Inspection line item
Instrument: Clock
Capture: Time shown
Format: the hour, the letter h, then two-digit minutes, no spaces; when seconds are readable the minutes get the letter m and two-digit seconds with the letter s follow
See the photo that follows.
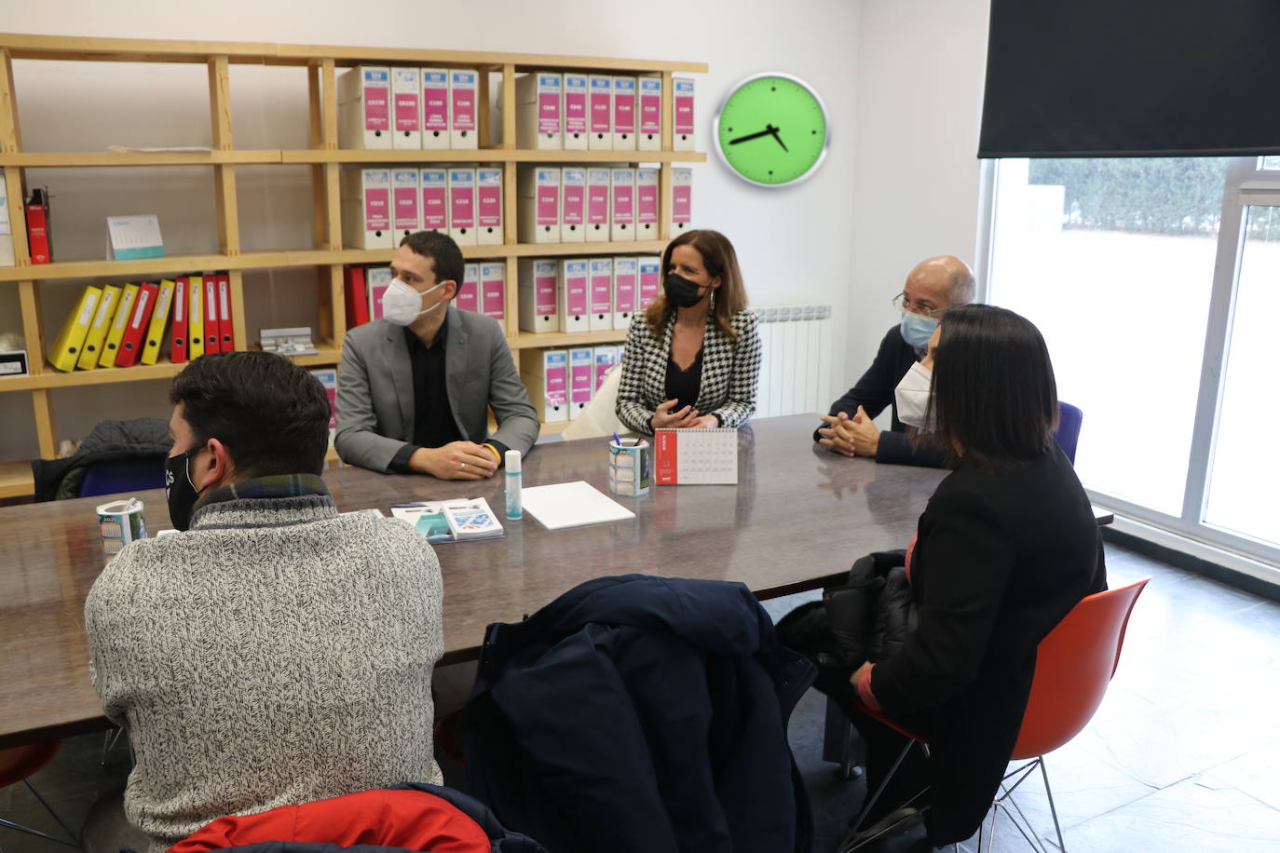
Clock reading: 4h42
